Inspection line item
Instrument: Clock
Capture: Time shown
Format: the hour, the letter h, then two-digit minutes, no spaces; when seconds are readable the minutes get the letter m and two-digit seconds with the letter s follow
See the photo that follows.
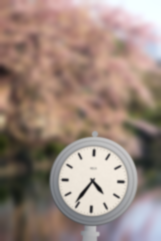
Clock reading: 4h36
